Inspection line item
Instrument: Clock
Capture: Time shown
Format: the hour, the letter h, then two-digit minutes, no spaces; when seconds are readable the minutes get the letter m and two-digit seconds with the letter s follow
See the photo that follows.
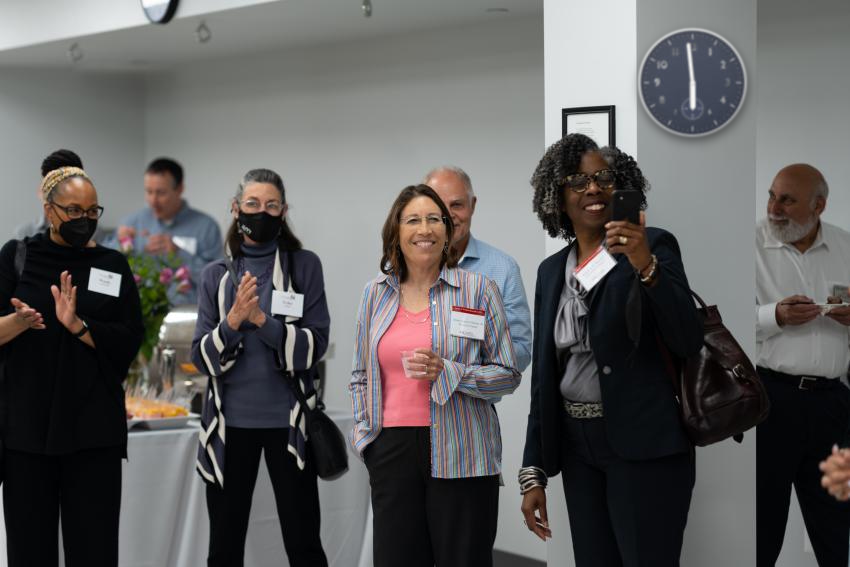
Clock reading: 5h59
